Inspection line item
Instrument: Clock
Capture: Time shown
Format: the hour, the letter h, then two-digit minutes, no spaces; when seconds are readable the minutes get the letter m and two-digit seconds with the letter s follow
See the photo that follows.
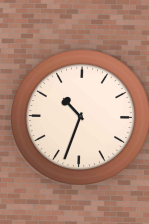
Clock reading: 10h33
